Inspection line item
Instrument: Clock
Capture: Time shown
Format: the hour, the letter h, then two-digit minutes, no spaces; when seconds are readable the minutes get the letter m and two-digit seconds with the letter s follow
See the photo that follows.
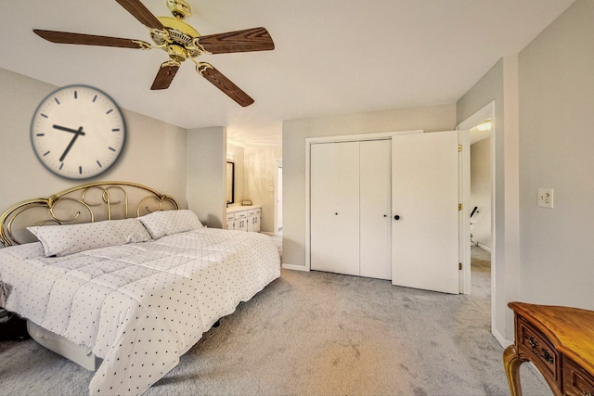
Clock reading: 9h36
